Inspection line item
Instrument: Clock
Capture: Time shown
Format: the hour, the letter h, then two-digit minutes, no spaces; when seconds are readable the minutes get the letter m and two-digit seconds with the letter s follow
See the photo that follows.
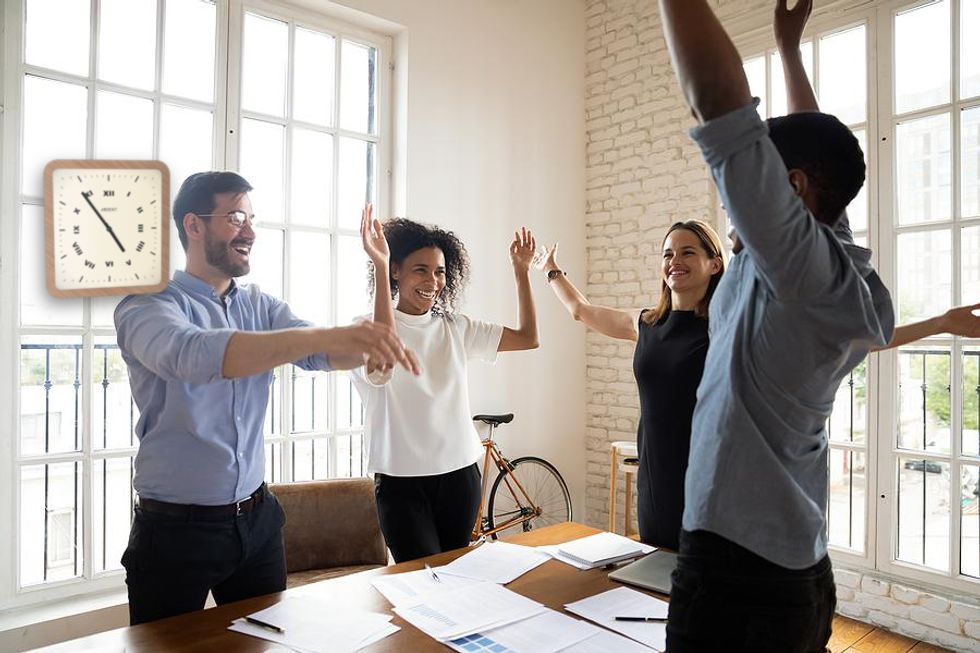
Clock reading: 4h54
